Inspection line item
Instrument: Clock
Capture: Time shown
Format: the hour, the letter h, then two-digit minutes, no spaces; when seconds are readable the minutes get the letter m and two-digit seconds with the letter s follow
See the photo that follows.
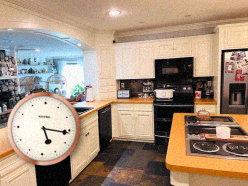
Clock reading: 5h16
